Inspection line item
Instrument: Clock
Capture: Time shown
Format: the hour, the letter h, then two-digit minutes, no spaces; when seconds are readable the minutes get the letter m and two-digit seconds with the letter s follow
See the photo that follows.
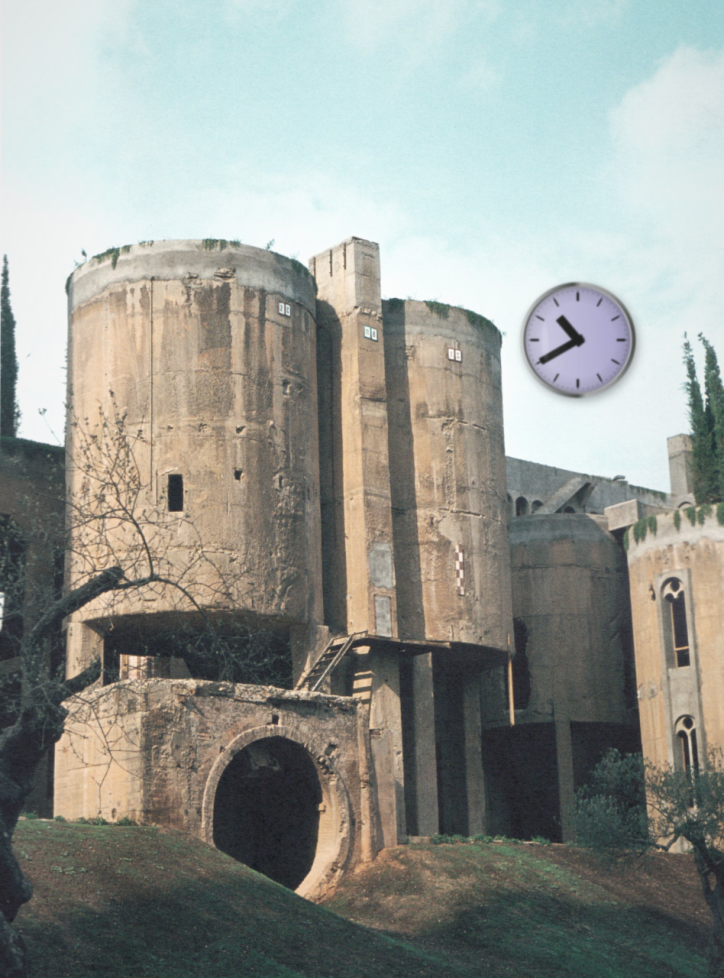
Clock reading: 10h40
